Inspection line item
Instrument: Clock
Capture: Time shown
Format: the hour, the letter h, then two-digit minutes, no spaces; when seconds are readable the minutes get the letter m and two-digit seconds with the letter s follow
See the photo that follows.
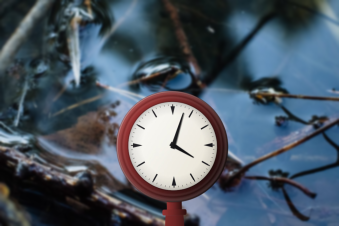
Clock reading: 4h03
